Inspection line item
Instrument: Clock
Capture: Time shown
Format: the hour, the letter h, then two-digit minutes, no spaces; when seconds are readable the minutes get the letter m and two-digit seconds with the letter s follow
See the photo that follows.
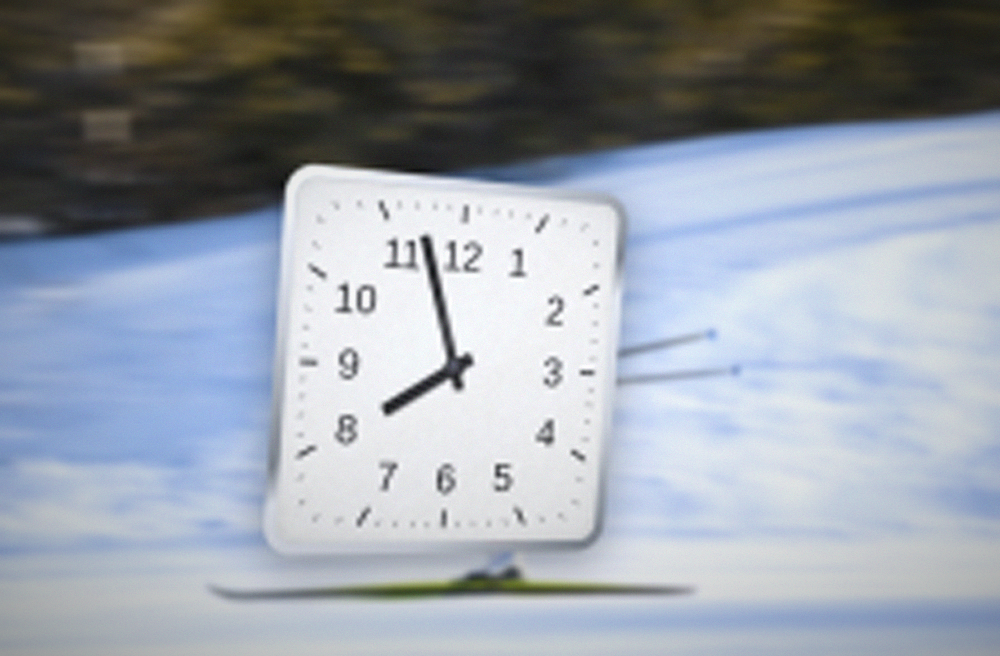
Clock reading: 7h57
